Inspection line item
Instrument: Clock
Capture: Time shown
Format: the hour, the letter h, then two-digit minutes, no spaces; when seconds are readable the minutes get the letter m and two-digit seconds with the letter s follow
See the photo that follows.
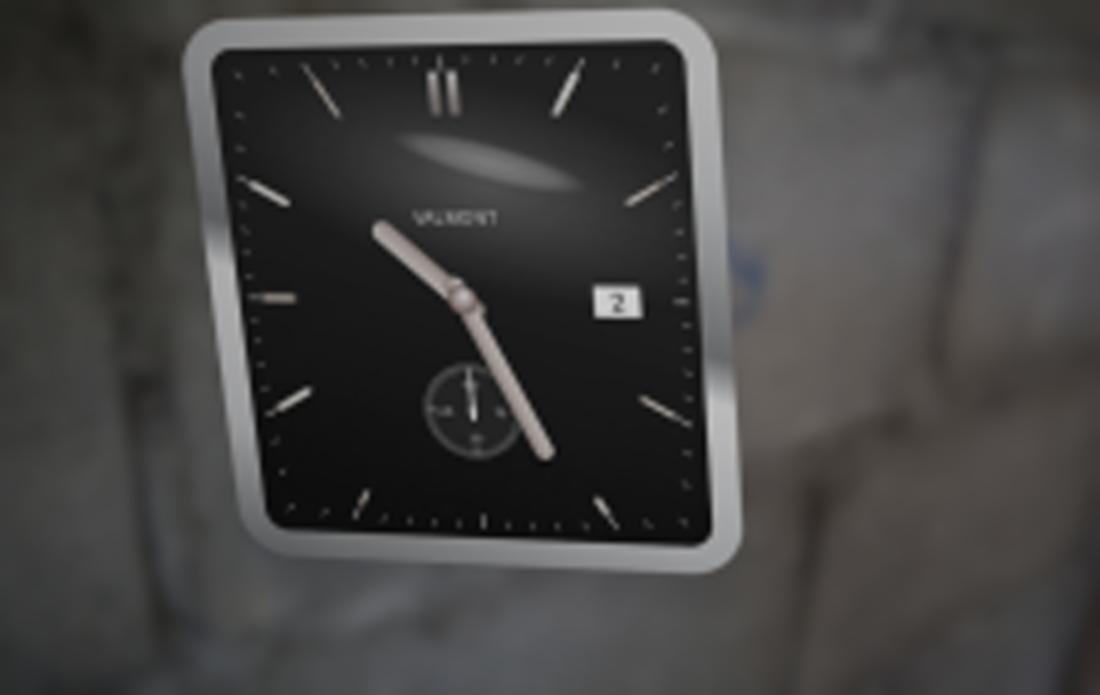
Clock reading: 10h26
